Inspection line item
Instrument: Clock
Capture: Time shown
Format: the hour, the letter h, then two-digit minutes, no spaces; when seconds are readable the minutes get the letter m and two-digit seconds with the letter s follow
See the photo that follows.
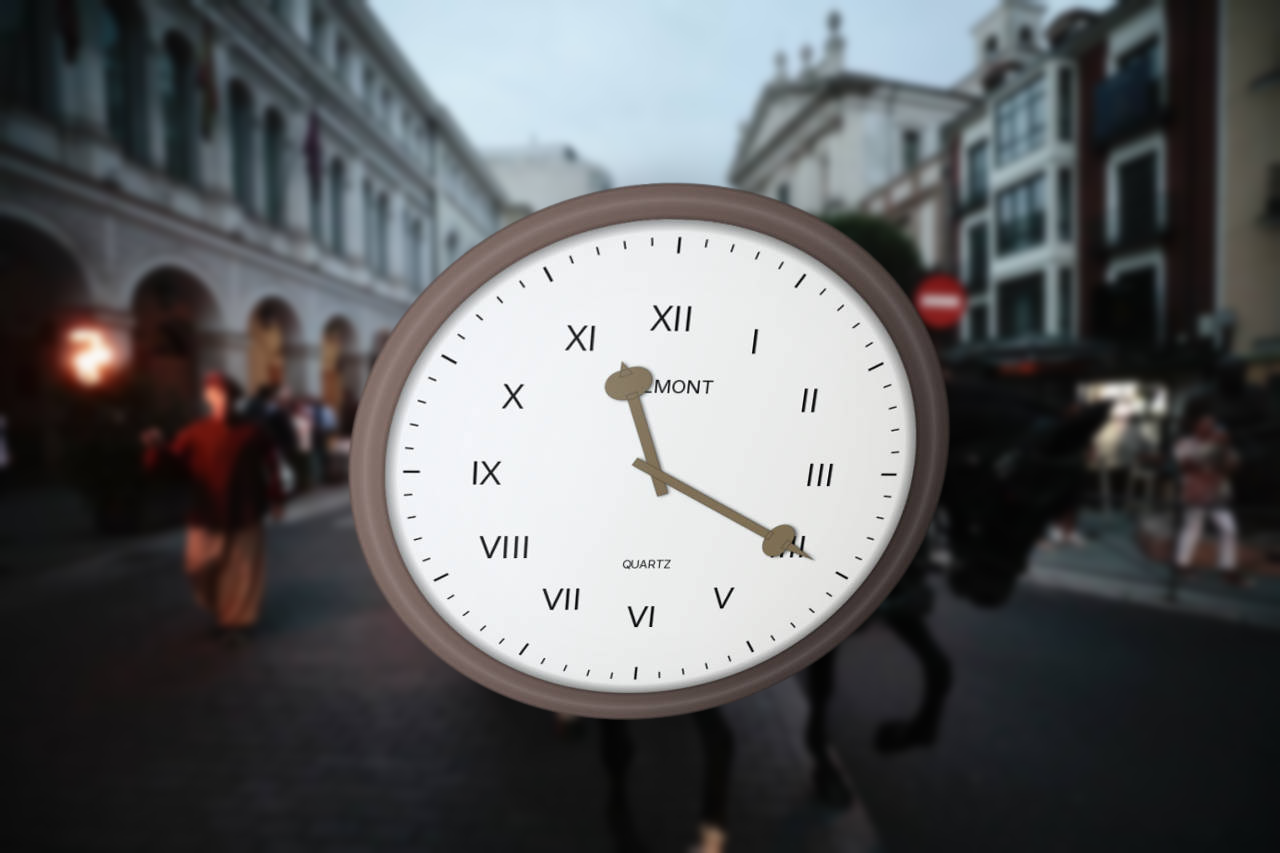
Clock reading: 11h20
